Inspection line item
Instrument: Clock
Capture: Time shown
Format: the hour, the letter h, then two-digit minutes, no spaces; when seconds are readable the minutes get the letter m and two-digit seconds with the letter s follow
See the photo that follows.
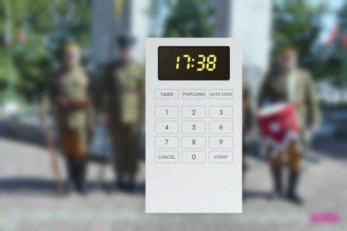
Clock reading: 17h38
